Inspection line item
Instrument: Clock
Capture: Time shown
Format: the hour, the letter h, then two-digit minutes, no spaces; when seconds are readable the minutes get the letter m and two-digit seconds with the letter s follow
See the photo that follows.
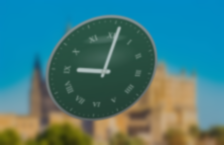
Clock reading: 9h01
